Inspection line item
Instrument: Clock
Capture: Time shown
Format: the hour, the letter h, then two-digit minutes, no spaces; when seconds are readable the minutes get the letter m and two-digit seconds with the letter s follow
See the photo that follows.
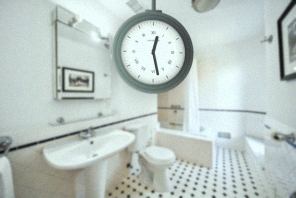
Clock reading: 12h28
